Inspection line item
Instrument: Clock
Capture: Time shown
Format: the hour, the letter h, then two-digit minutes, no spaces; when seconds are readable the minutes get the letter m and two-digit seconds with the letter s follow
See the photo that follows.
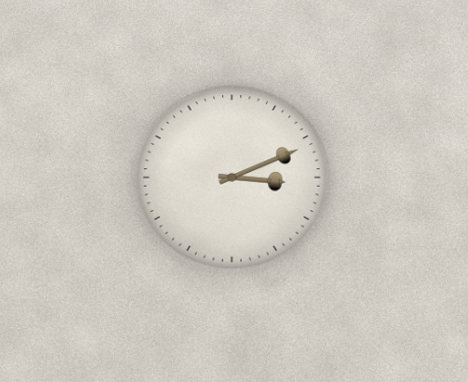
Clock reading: 3h11
